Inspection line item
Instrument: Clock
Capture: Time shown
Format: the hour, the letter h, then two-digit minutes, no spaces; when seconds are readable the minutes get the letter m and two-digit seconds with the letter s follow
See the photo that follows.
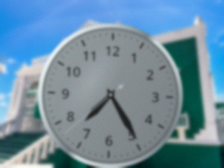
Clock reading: 7h24m38s
